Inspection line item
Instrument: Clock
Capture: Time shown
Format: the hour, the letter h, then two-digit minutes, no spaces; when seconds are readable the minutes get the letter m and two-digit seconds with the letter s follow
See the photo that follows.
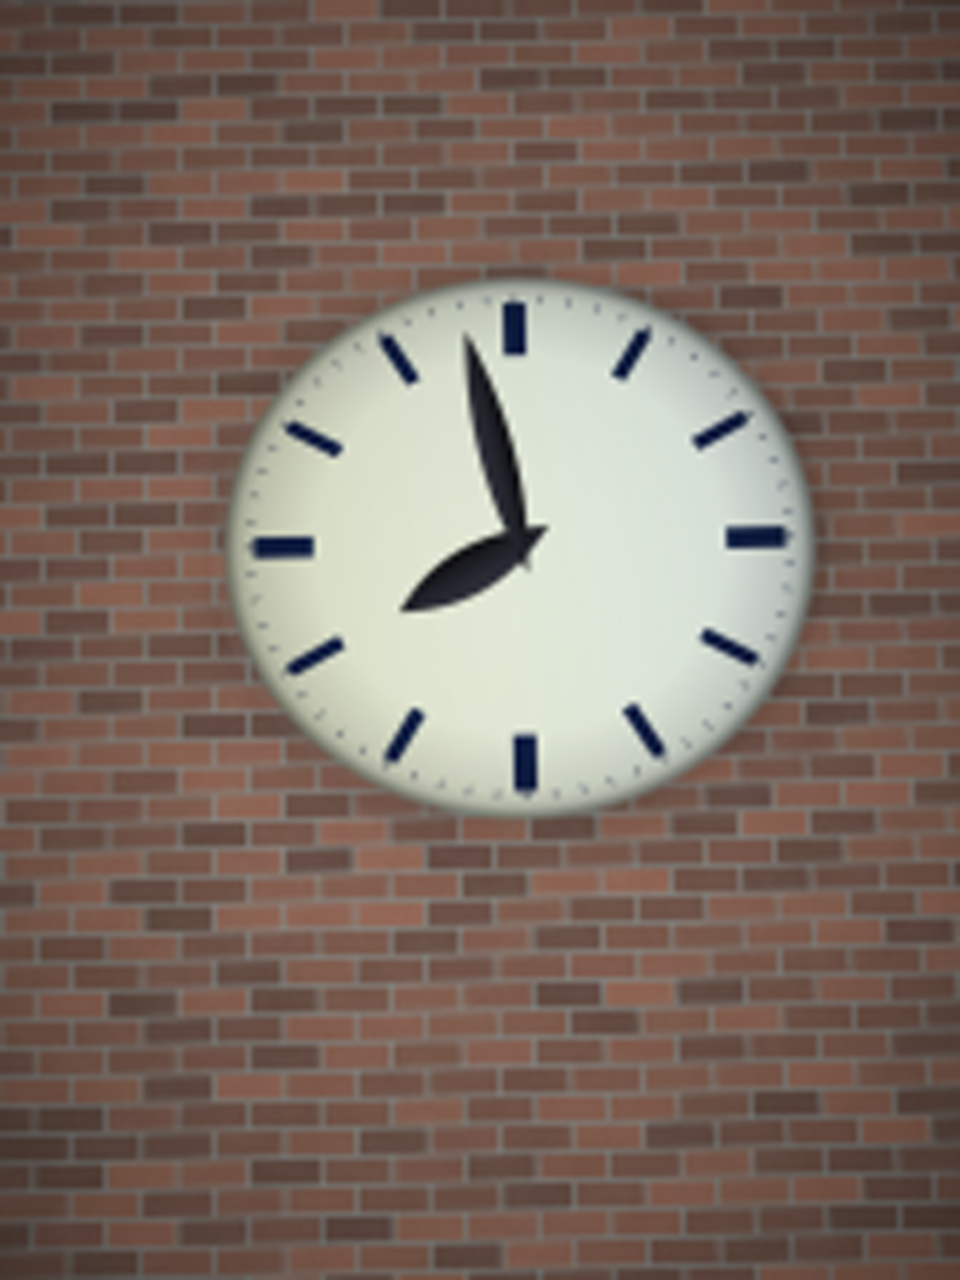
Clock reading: 7h58
